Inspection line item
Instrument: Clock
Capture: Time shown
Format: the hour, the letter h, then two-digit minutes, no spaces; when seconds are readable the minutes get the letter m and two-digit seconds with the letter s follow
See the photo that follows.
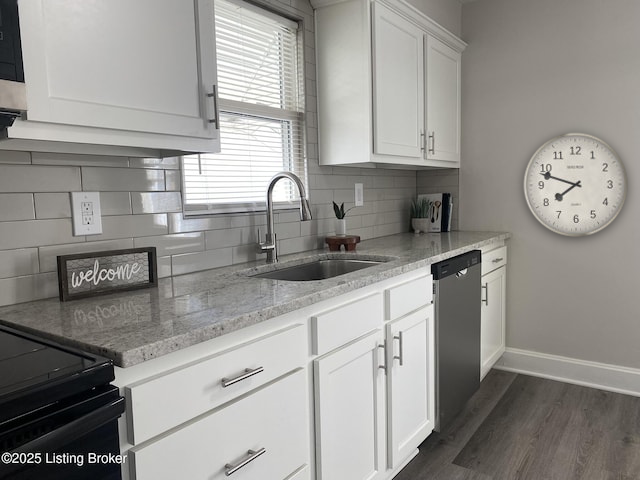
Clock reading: 7h48
